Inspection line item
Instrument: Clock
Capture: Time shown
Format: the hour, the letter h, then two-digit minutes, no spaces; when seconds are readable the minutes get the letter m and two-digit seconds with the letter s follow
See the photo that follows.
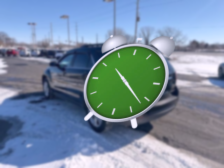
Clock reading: 10h22
